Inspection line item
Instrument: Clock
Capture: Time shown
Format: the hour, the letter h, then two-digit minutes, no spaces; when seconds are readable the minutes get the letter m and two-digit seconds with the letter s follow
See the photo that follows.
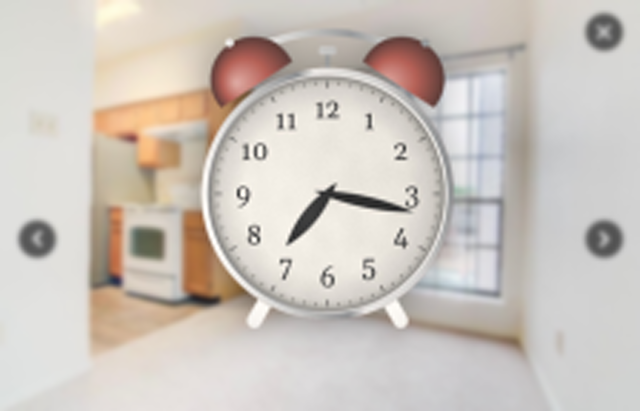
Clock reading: 7h17
